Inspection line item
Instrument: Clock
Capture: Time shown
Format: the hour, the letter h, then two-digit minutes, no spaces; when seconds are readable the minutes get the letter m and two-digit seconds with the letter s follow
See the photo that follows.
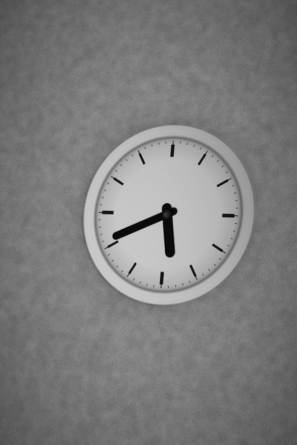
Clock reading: 5h41
